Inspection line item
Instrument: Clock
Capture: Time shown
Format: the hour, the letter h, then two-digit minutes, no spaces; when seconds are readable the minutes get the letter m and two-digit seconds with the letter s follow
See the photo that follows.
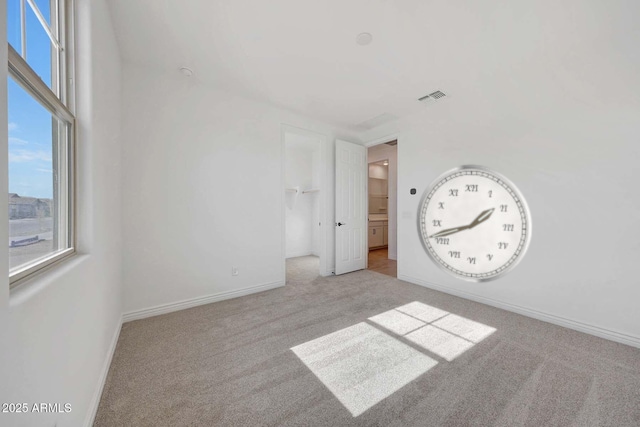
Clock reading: 1h42
